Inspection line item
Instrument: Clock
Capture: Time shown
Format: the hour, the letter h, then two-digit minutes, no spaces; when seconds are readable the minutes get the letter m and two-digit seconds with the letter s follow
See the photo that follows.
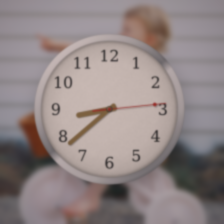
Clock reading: 8h38m14s
